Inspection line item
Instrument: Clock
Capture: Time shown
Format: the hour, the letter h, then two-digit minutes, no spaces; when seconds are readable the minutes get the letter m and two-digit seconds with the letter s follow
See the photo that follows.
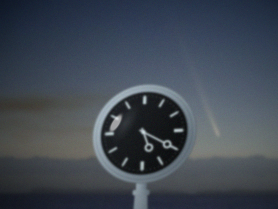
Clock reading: 5h20
